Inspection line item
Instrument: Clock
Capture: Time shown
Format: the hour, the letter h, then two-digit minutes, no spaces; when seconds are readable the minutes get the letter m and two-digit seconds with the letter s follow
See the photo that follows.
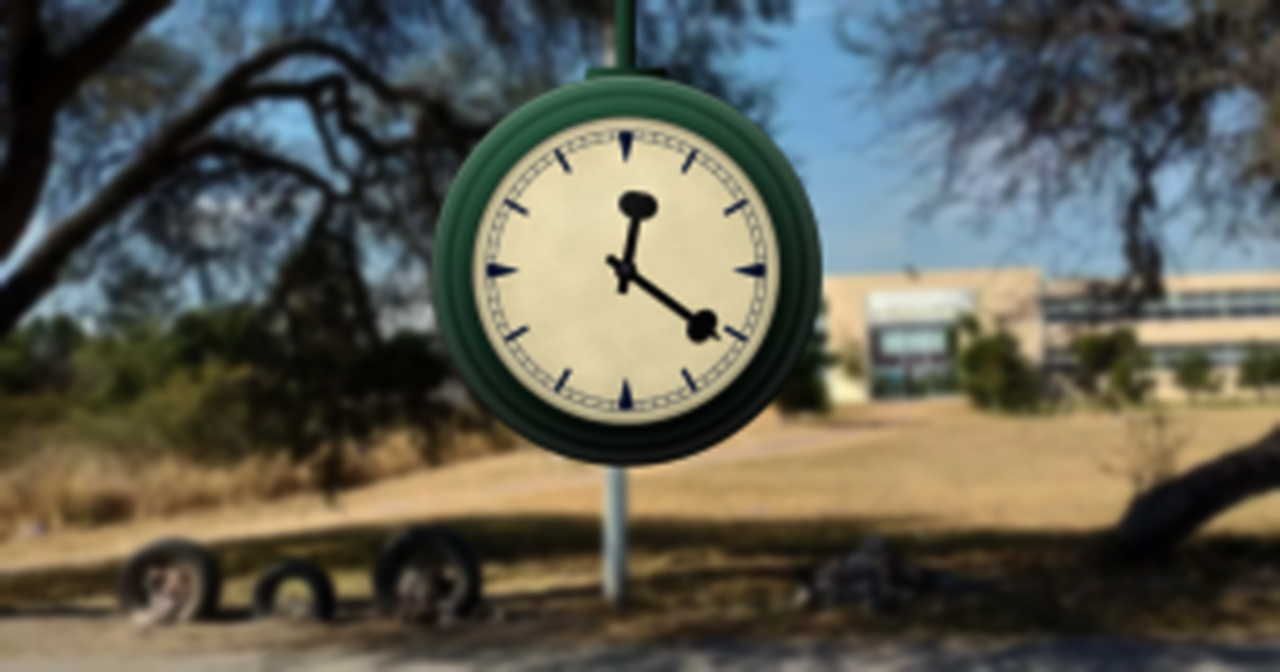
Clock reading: 12h21
